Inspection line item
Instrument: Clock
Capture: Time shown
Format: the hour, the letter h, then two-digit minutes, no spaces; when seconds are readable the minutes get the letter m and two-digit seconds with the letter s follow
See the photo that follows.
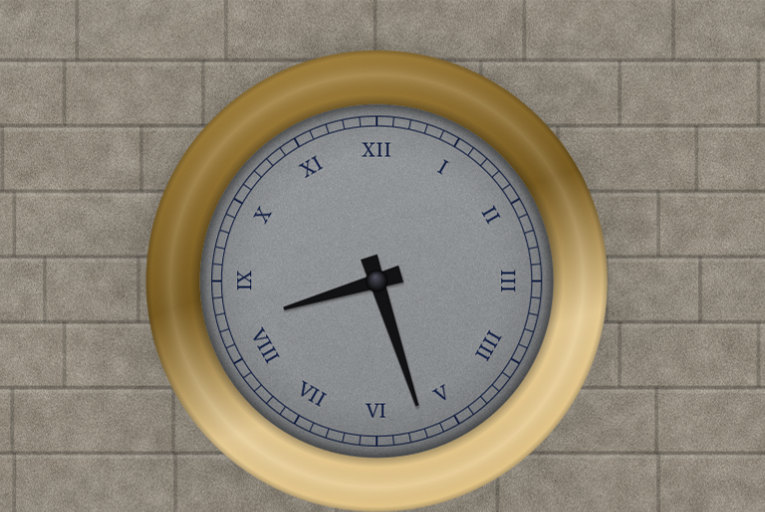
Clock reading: 8h27
